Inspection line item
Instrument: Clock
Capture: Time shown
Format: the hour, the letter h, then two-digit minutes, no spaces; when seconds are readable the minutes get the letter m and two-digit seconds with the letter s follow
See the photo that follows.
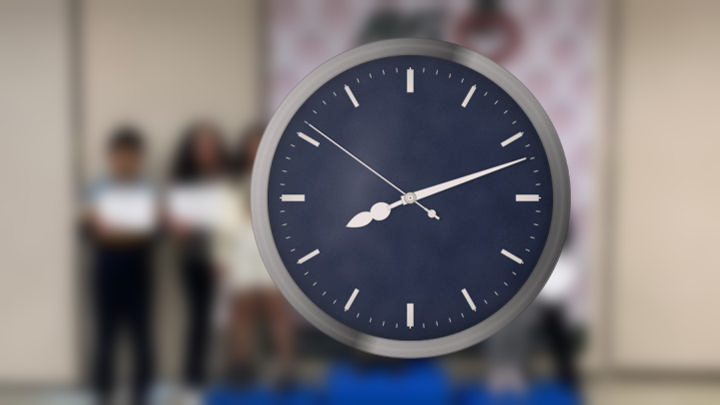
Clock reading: 8h11m51s
